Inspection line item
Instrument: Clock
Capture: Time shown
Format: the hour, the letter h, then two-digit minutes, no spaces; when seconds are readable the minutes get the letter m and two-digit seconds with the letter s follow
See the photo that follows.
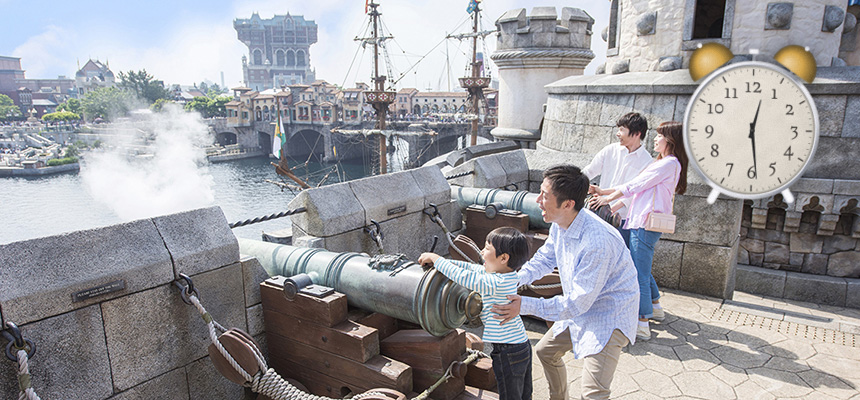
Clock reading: 12h29
